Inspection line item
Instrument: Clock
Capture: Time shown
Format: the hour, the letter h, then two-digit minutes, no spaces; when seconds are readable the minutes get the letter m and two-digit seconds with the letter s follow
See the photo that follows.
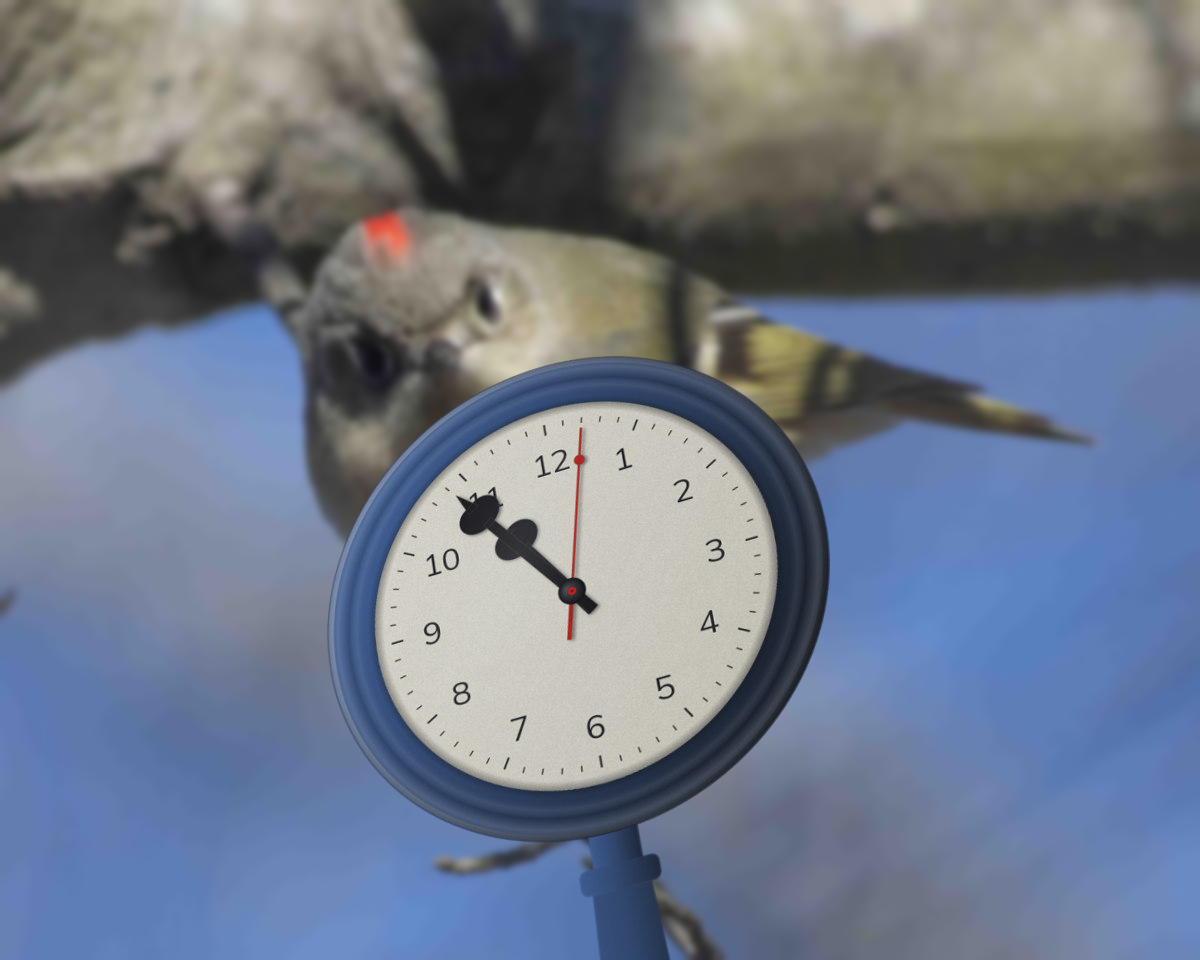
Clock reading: 10h54m02s
